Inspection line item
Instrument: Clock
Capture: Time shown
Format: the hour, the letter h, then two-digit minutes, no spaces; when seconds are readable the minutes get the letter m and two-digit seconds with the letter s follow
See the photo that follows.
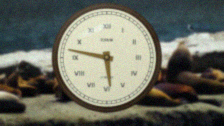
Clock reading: 5h47
